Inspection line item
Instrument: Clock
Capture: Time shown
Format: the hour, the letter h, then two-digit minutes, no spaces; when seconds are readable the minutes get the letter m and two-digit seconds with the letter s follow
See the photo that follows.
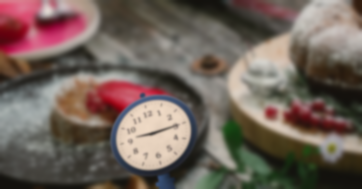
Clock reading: 9h15
